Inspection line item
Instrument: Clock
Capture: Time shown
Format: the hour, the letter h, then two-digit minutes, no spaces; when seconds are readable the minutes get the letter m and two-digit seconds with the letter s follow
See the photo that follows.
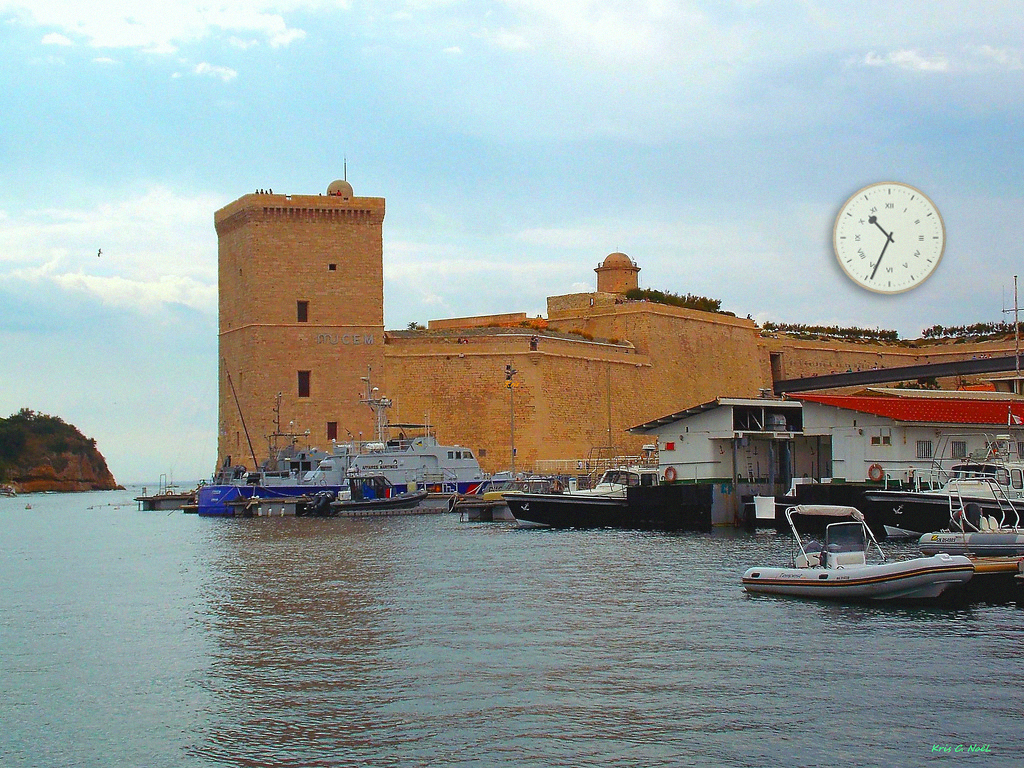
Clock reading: 10h34
